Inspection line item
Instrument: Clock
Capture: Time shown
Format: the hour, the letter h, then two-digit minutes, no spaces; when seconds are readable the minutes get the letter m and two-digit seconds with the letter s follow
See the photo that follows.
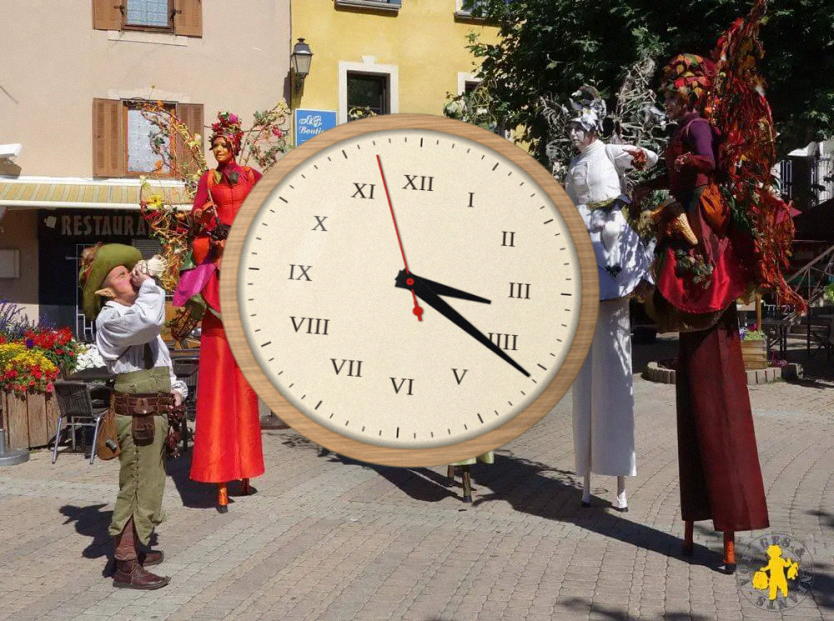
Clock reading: 3h20m57s
